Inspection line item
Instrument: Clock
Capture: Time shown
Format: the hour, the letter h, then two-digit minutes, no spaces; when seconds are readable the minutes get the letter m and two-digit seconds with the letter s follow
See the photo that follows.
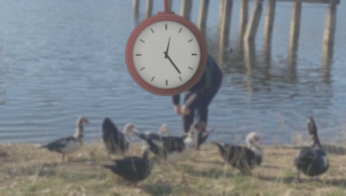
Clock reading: 12h24
